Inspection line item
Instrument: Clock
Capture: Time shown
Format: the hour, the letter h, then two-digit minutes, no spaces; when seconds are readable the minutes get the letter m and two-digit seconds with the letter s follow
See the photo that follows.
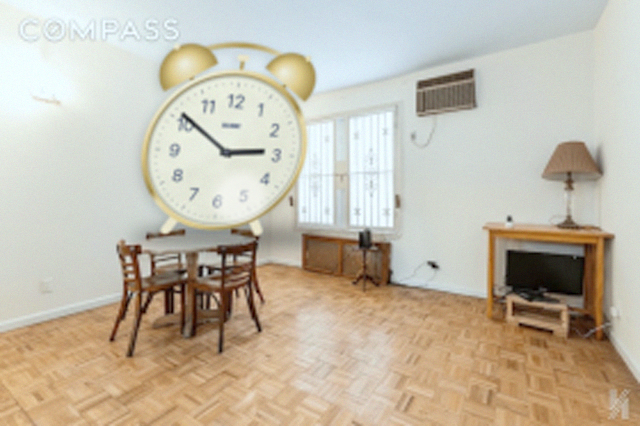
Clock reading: 2h51
